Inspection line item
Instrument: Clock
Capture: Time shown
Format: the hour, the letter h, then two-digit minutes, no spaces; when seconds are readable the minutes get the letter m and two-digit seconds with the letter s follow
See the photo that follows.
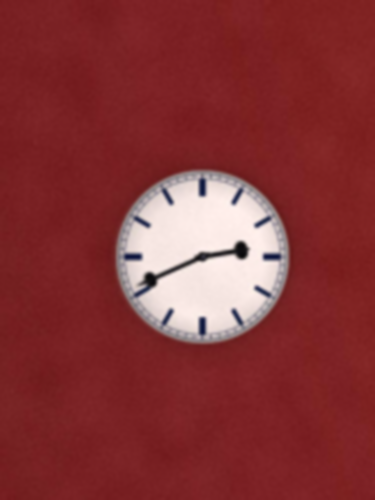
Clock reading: 2h41
